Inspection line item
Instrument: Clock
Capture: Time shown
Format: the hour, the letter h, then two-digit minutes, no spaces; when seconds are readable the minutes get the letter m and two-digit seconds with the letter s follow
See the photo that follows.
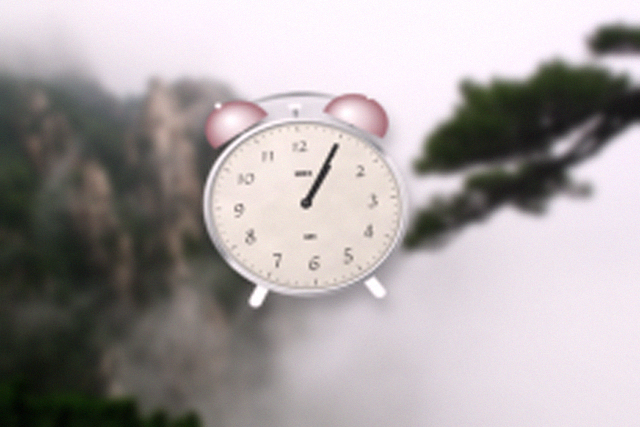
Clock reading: 1h05
